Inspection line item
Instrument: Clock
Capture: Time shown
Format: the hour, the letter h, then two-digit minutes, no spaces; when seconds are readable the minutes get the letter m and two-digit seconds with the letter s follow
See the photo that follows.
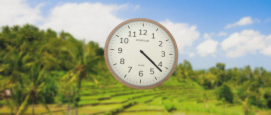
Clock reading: 4h22
